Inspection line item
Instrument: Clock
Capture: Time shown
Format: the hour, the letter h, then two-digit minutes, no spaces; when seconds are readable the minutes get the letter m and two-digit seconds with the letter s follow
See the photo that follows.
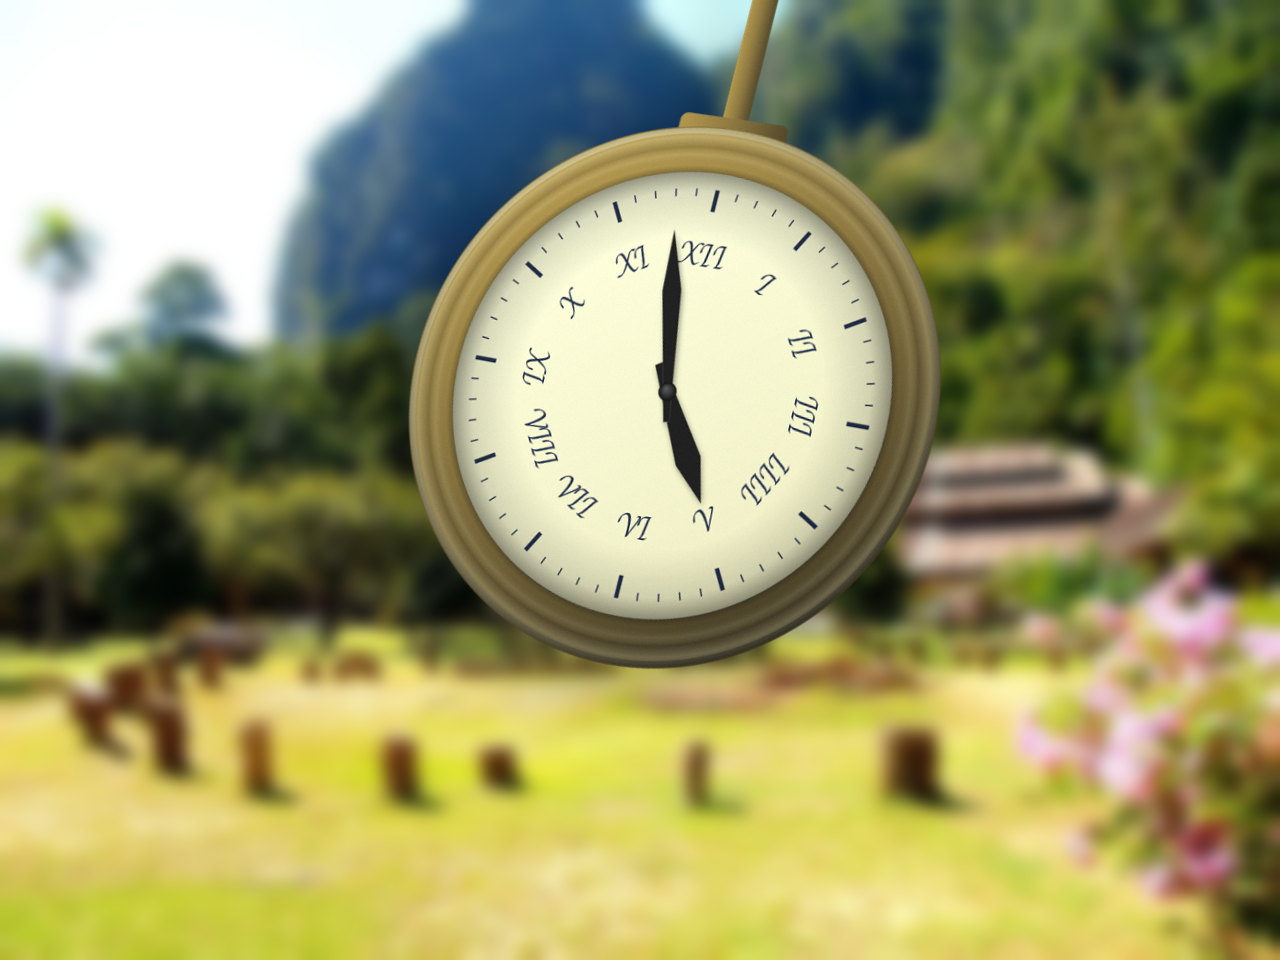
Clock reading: 4h58
